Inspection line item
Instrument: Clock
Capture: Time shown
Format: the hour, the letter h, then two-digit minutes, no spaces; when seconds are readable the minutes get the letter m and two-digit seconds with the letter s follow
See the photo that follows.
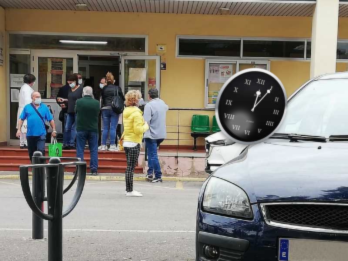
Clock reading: 12h05
